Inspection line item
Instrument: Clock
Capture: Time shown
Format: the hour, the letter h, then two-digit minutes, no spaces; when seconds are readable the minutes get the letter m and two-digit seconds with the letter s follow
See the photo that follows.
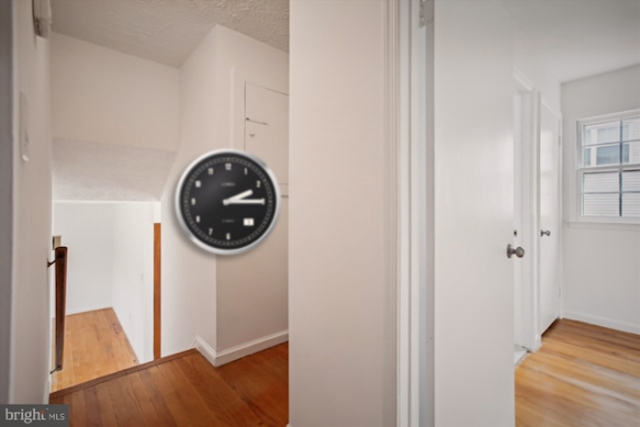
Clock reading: 2h15
